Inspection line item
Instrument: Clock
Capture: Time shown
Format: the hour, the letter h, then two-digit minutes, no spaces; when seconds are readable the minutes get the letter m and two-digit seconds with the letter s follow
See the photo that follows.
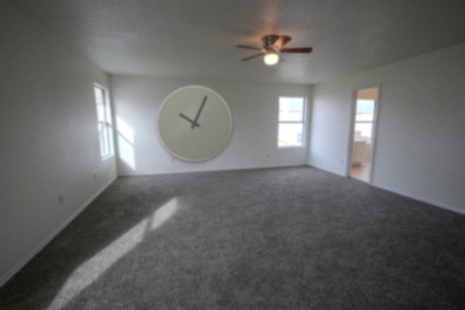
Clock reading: 10h04
